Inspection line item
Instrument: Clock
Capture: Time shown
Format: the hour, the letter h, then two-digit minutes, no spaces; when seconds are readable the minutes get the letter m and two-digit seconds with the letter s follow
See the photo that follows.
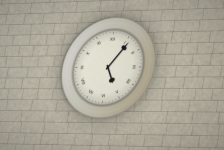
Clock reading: 5h06
